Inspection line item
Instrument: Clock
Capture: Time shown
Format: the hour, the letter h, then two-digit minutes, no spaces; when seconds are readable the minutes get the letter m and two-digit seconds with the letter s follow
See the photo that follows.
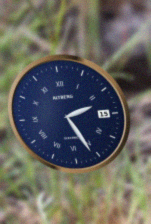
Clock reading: 2h26
